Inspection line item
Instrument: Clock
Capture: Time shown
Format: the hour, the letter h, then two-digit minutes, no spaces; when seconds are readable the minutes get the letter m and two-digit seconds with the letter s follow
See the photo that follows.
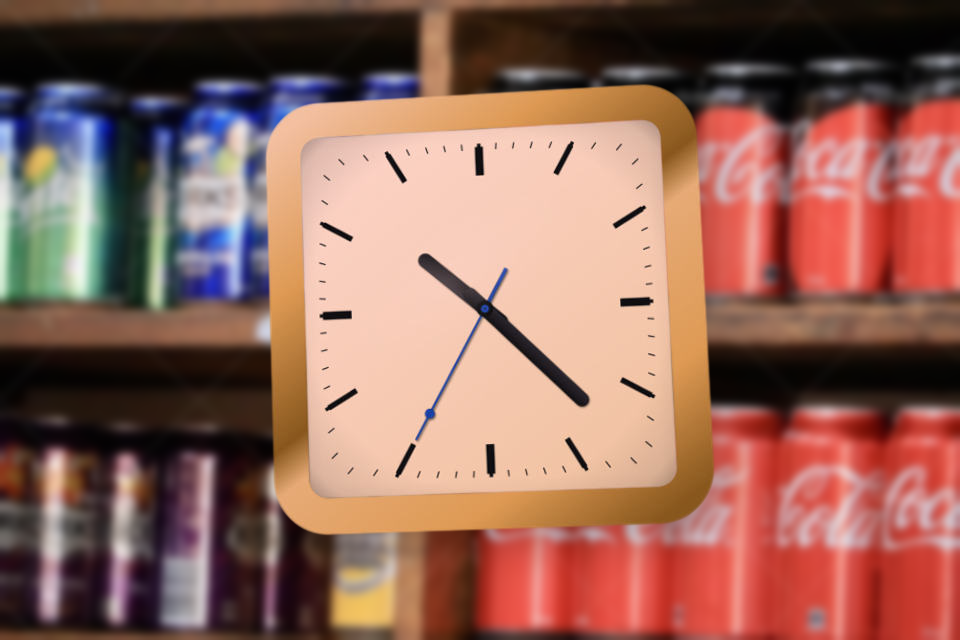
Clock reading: 10h22m35s
